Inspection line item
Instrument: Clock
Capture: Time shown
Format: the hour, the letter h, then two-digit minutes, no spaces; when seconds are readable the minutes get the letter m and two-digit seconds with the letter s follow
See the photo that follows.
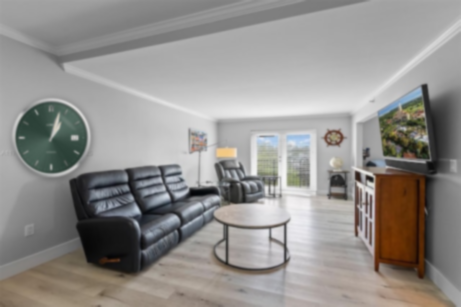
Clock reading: 1h03
